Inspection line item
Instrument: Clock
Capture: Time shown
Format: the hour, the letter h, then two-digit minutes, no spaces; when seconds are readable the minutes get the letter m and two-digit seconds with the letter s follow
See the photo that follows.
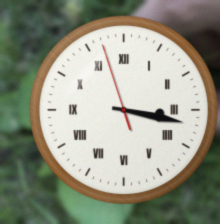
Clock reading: 3h16m57s
